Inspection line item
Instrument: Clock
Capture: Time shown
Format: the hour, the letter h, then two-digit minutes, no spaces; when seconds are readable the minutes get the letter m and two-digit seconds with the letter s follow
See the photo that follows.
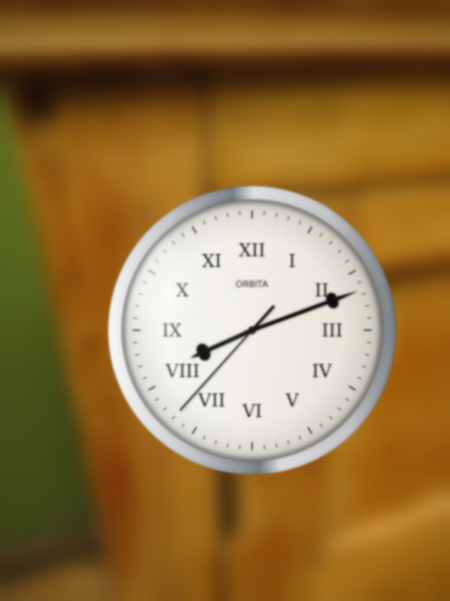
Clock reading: 8h11m37s
